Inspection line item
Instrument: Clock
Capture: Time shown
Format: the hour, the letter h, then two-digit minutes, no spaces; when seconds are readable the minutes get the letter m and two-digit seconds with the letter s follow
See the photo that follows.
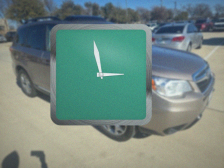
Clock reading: 2h58
